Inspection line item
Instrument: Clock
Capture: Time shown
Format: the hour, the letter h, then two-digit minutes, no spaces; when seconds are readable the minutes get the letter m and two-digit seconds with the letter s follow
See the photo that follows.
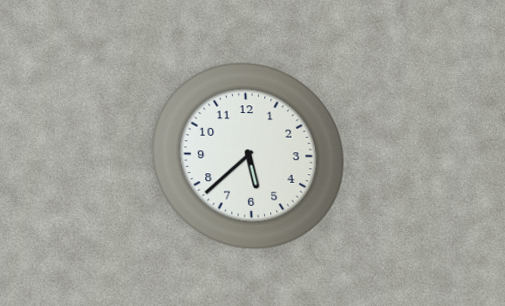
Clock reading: 5h38
